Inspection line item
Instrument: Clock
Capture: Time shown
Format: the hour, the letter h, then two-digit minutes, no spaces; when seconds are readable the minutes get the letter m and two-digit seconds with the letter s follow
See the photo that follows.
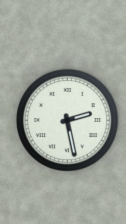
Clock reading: 2h28
